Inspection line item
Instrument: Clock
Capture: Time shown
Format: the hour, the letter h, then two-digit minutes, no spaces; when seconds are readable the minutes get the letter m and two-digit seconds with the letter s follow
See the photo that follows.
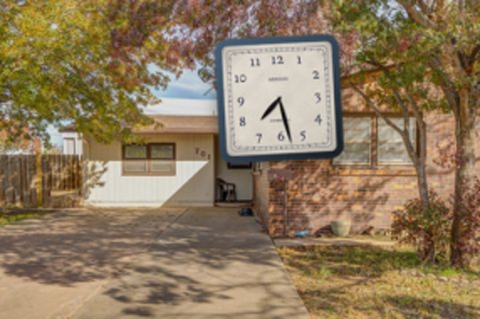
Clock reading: 7h28
